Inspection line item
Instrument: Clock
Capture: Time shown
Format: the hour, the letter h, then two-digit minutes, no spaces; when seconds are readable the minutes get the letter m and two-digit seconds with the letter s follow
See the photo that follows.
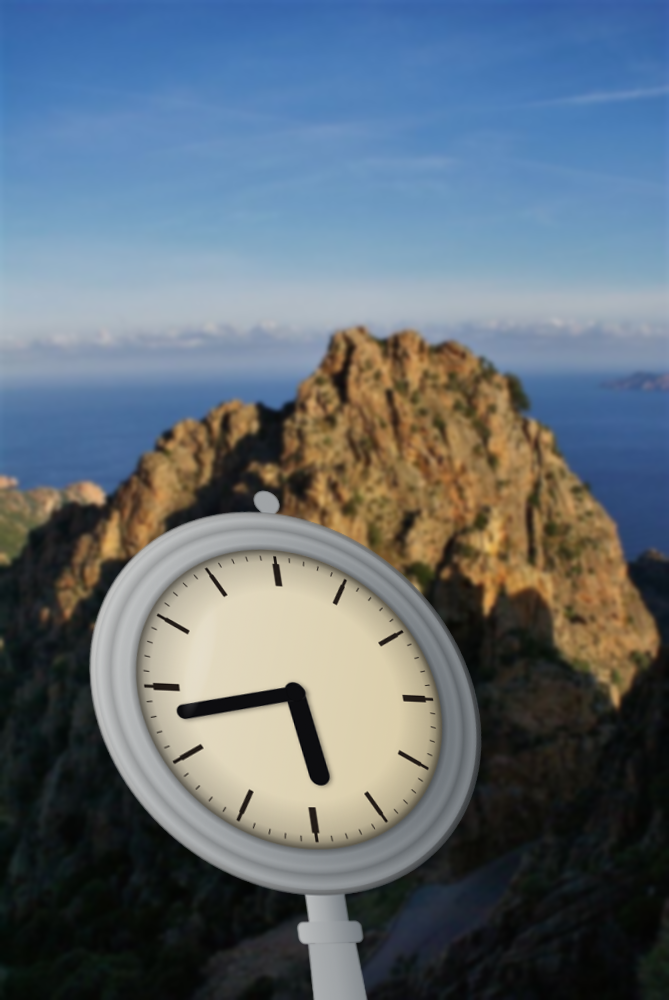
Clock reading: 5h43
